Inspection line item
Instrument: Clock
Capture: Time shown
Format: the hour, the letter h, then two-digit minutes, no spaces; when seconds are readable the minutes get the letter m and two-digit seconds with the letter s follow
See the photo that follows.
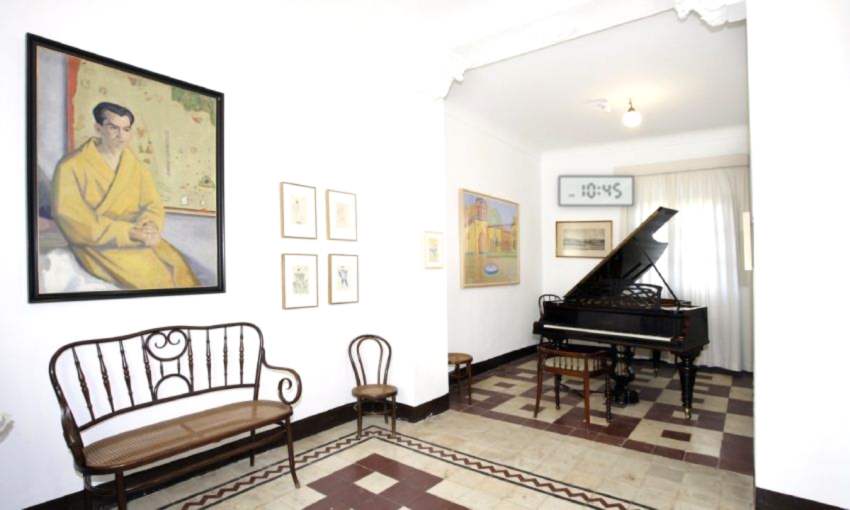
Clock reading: 10h45
